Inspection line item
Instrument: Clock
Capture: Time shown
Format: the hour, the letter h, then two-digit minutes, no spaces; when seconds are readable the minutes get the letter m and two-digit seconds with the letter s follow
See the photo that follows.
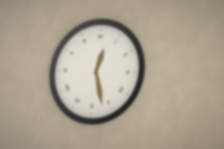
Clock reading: 12h27
